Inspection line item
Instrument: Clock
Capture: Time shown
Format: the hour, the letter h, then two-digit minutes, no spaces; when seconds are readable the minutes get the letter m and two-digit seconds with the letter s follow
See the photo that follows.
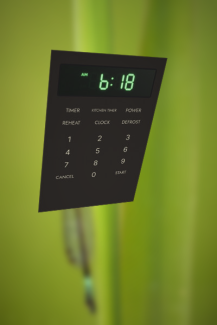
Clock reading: 6h18
